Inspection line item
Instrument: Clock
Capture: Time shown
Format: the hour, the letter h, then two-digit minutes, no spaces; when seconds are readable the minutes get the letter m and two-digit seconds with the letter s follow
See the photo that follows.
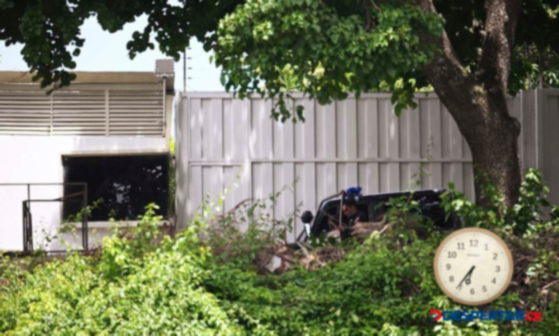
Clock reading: 6h36
